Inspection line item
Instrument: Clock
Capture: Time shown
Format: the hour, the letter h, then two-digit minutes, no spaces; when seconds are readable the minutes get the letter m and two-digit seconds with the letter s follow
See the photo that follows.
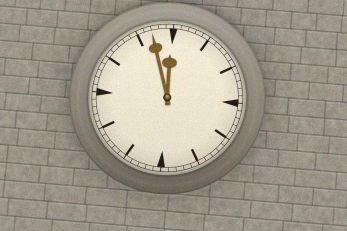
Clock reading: 11h57
